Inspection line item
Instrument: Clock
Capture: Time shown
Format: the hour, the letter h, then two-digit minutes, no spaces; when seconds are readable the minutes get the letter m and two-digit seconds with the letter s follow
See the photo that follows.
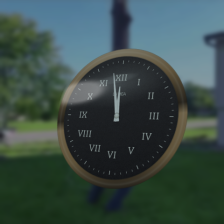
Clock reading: 11h58
